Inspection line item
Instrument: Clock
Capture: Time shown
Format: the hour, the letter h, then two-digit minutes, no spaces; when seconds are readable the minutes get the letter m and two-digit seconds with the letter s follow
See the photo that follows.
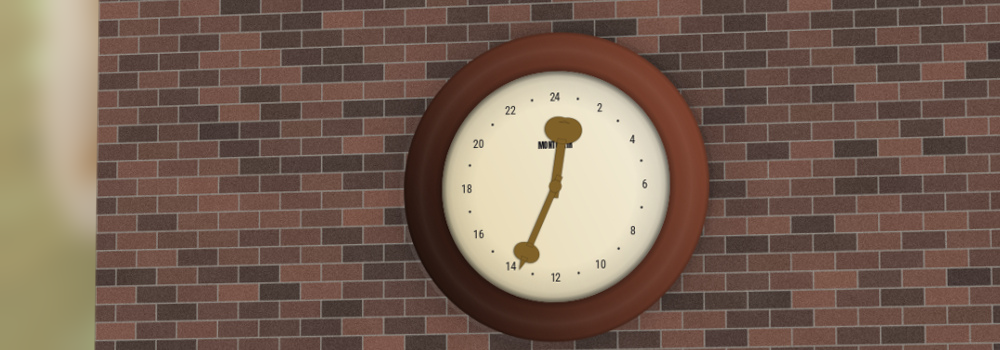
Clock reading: 0h34
